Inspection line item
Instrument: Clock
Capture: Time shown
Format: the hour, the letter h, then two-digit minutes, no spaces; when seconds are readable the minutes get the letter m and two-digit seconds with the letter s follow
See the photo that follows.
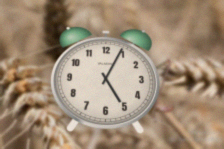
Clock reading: 5h04
